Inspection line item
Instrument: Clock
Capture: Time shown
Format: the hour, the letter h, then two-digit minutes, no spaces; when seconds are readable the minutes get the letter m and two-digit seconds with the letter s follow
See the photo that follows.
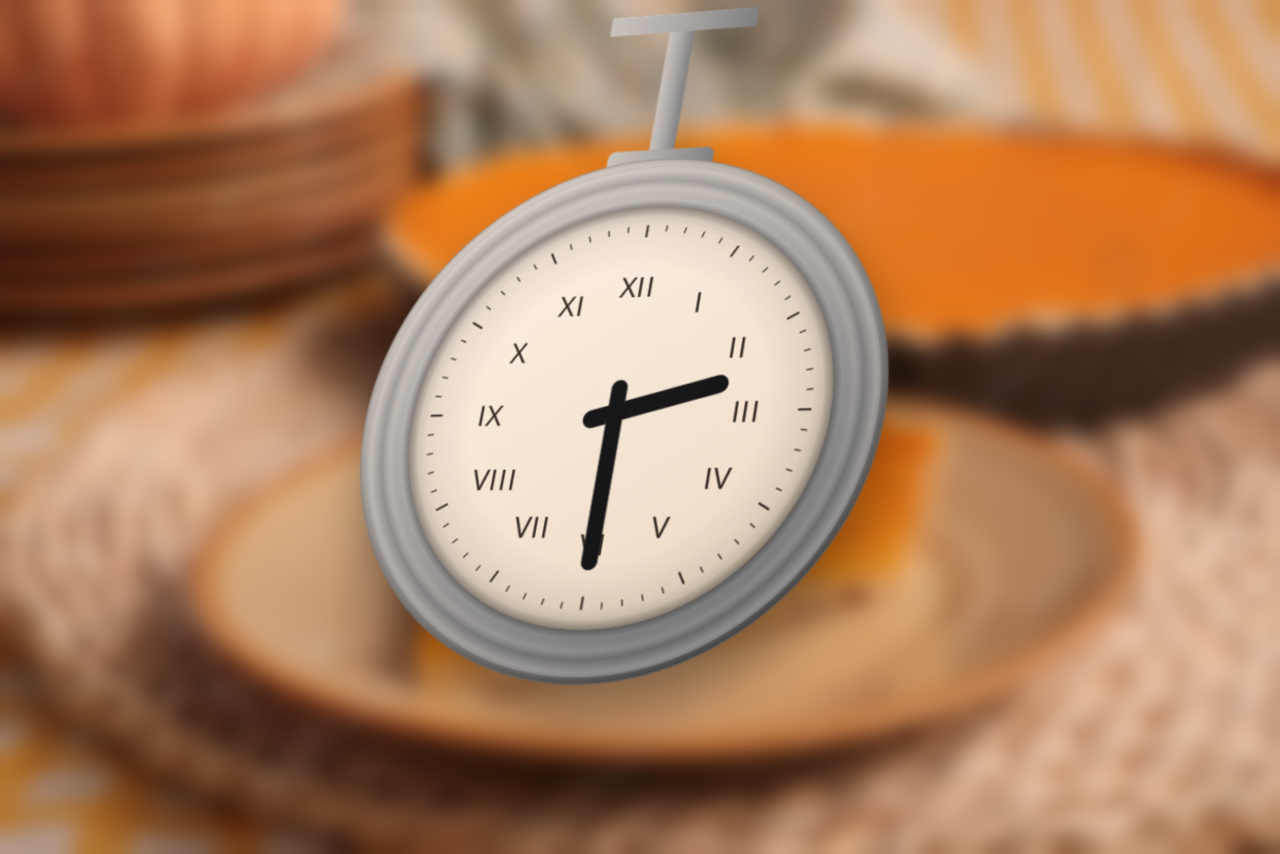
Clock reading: 2h30
